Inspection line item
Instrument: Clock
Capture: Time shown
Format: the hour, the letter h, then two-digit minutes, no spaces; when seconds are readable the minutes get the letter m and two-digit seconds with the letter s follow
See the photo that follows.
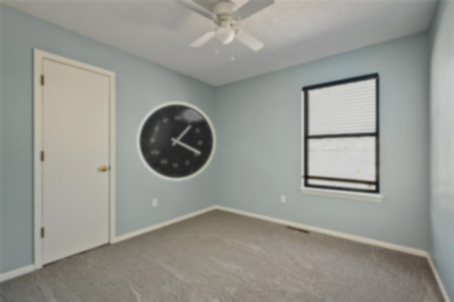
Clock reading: 1h19
